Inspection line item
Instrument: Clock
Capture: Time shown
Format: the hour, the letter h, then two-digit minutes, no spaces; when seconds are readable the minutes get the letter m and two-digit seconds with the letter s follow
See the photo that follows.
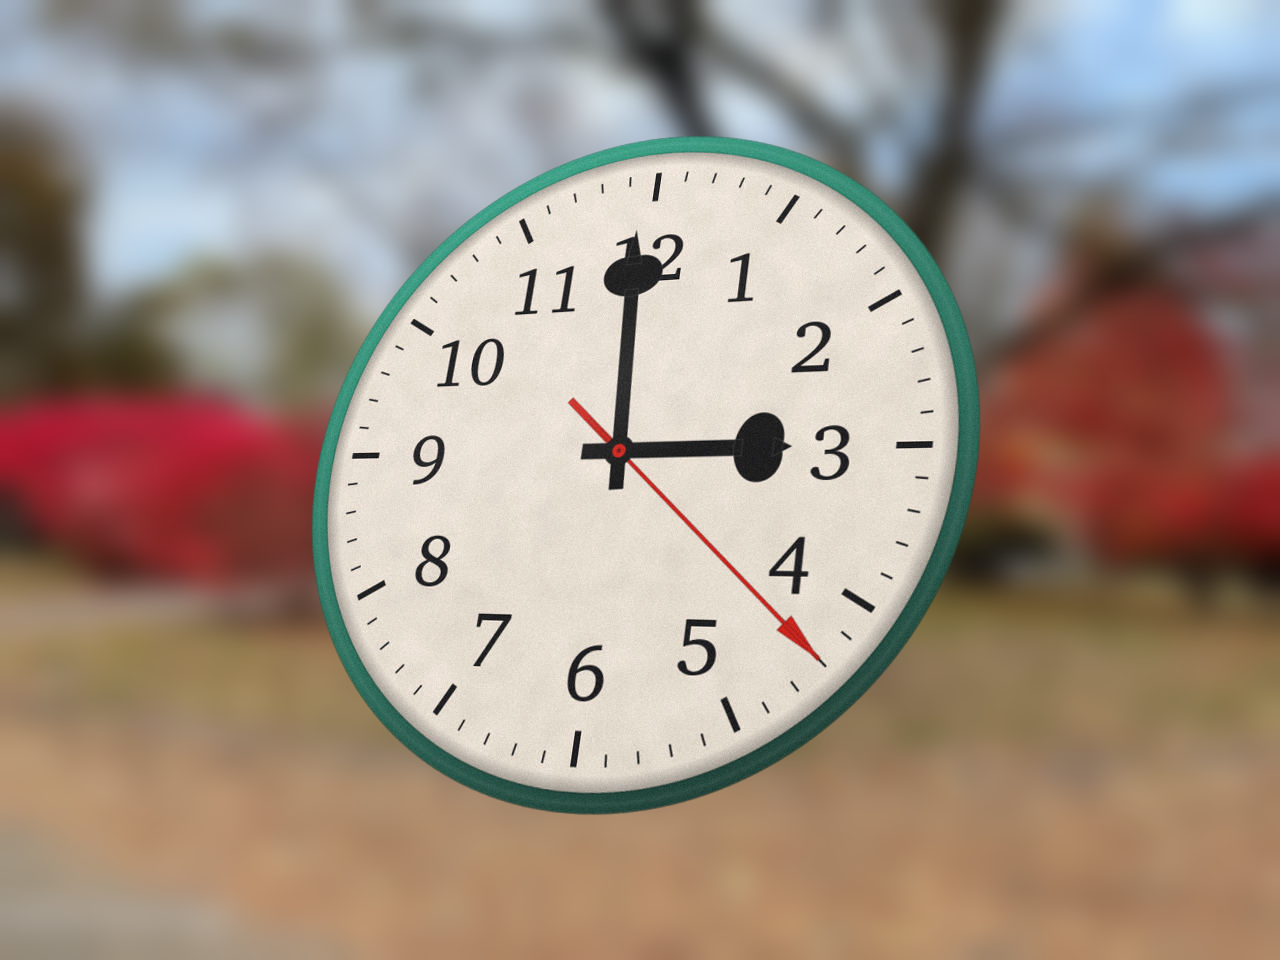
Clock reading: 2h59m22s
